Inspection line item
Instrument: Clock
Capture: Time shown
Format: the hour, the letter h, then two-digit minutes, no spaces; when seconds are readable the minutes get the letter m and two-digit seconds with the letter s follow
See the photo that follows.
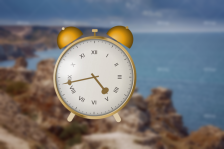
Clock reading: 4h43
